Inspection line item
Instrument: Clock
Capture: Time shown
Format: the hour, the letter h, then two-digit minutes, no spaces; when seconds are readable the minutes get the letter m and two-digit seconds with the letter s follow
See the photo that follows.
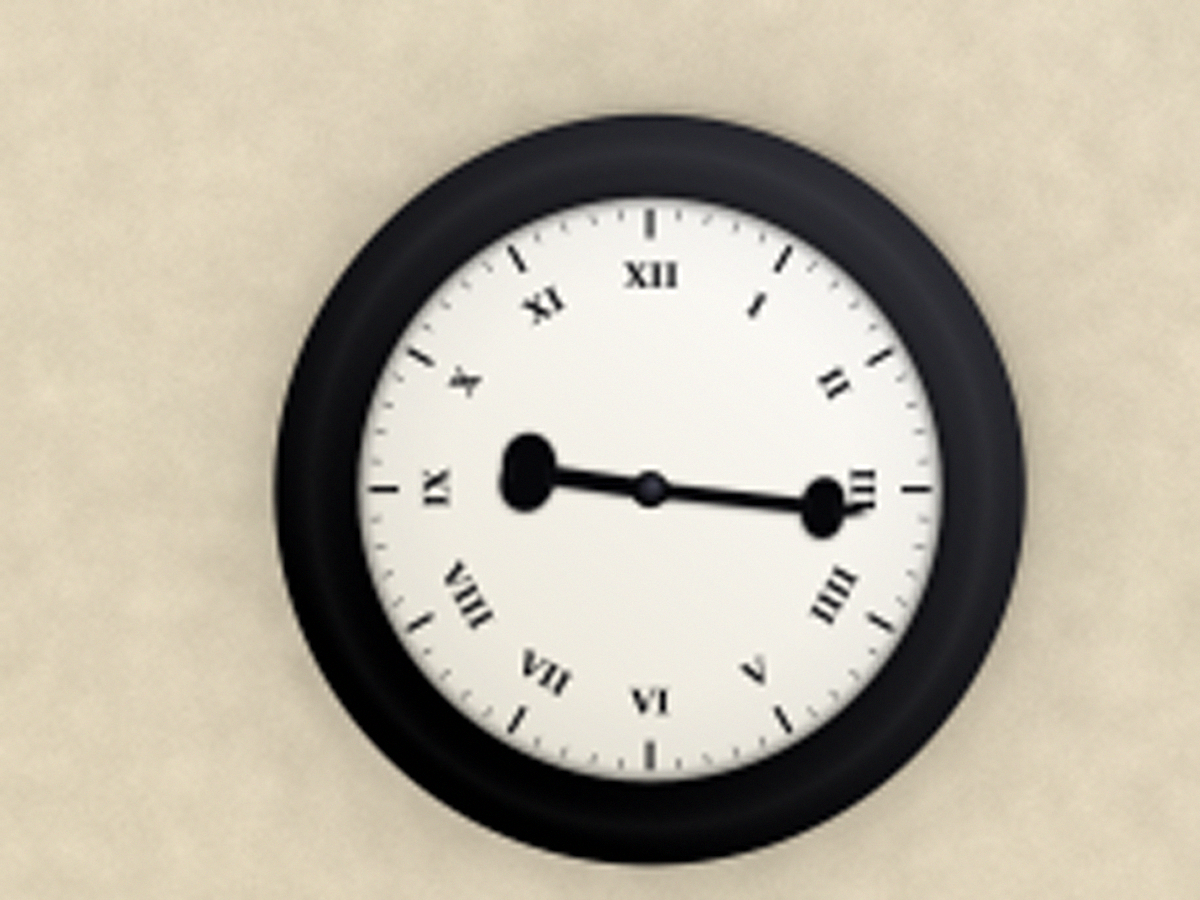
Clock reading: 9h16
